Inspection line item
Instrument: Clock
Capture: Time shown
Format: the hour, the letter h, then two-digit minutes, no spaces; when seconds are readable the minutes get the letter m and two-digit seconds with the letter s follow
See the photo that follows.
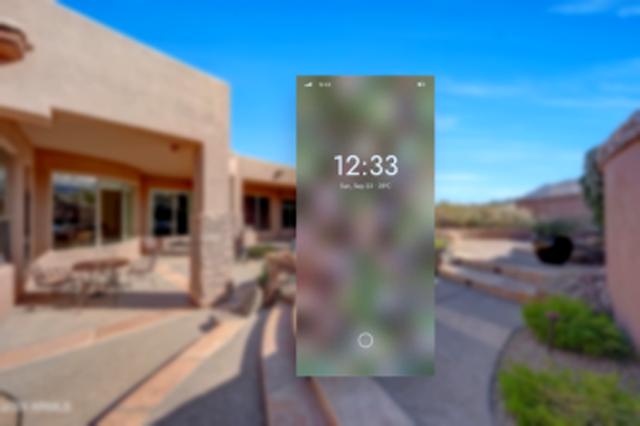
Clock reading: 12h33
